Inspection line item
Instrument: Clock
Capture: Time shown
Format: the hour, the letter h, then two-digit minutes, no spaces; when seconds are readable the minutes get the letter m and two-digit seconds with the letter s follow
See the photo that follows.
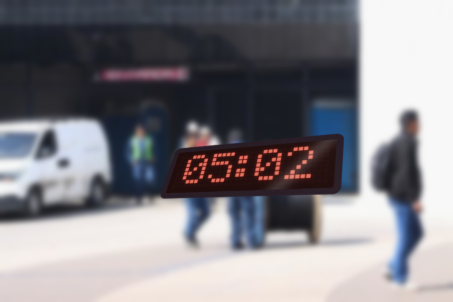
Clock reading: 5h02
